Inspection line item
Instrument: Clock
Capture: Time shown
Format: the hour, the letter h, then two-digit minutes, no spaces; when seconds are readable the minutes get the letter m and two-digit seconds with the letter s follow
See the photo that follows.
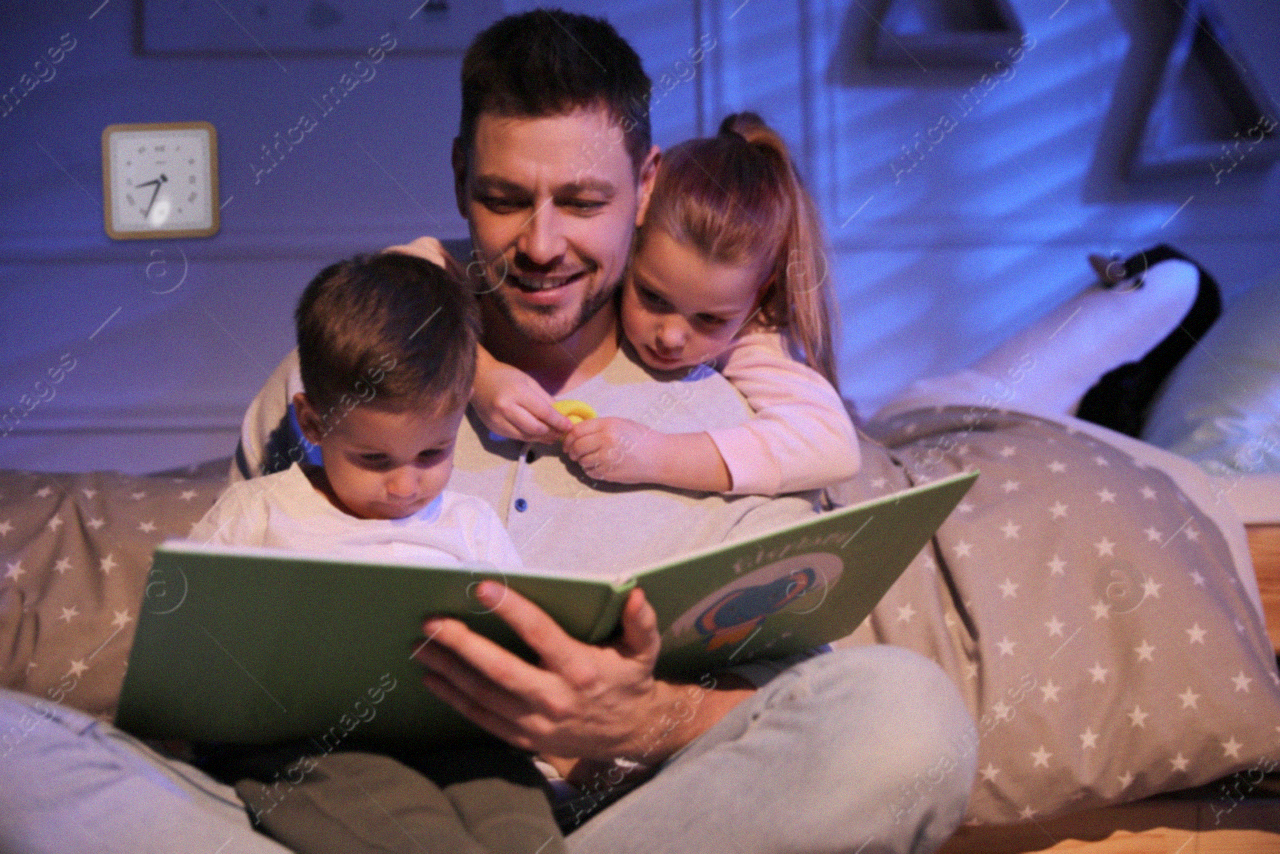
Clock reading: 8h34
